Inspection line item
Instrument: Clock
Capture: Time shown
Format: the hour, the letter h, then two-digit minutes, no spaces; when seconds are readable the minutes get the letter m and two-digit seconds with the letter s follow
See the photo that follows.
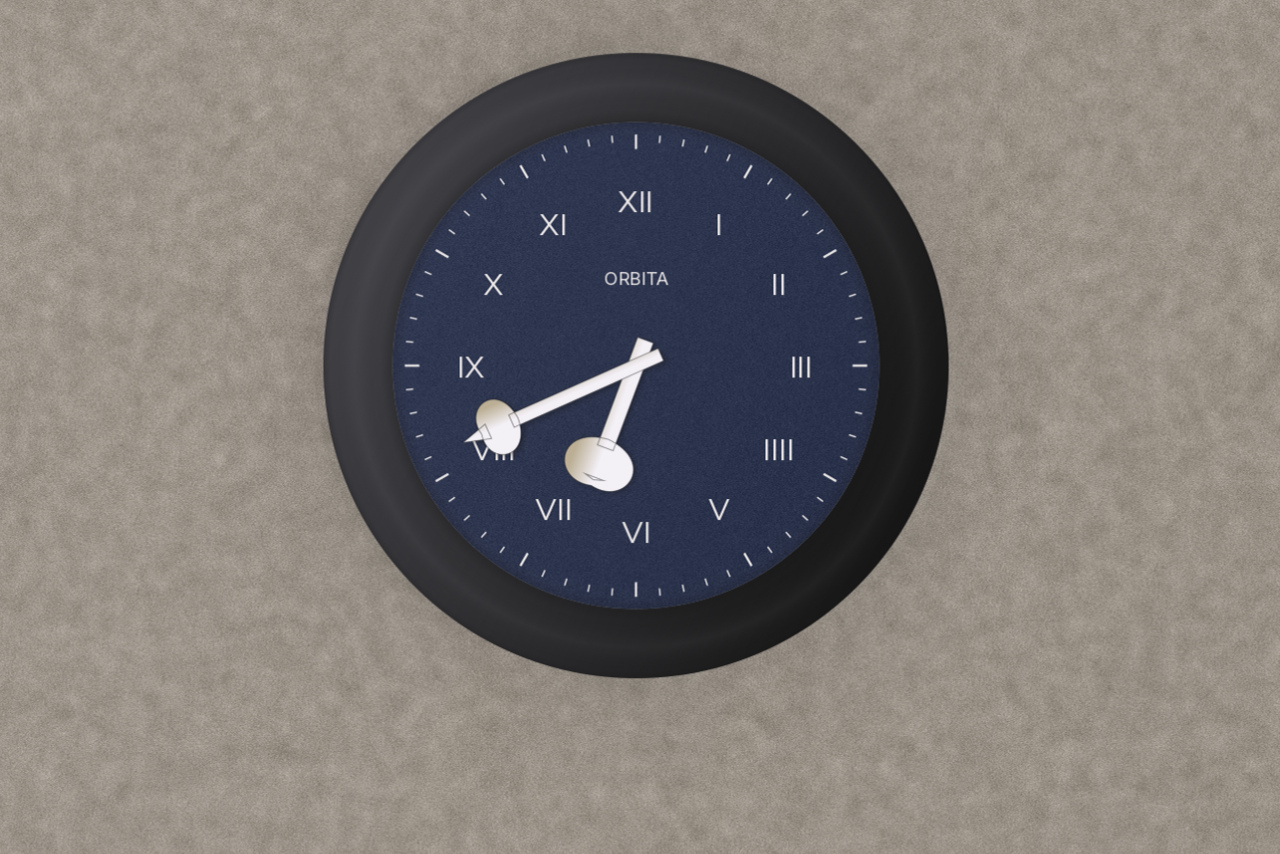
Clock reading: 6h41
